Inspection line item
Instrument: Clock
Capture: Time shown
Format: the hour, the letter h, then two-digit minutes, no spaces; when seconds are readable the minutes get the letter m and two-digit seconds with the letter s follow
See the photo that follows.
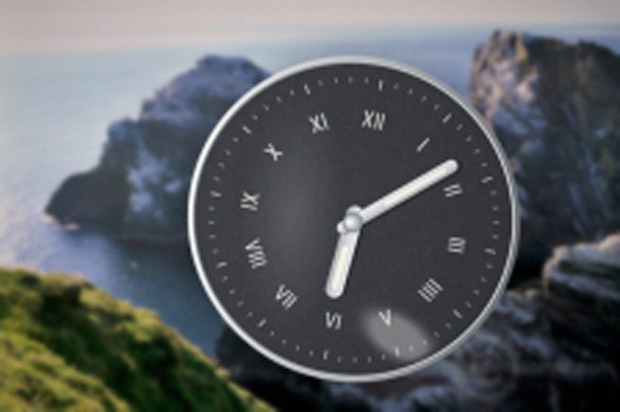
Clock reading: 6h08
